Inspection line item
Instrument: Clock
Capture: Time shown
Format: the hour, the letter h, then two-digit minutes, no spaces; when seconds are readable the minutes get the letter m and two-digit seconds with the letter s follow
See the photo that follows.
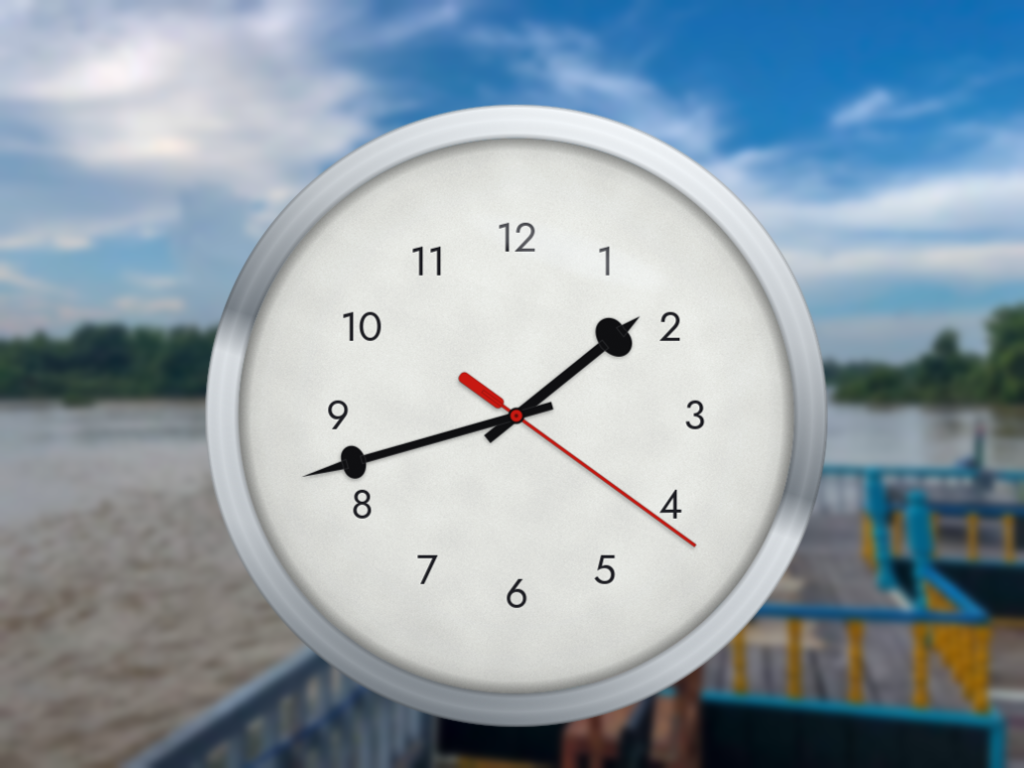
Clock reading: 1h42m21s
